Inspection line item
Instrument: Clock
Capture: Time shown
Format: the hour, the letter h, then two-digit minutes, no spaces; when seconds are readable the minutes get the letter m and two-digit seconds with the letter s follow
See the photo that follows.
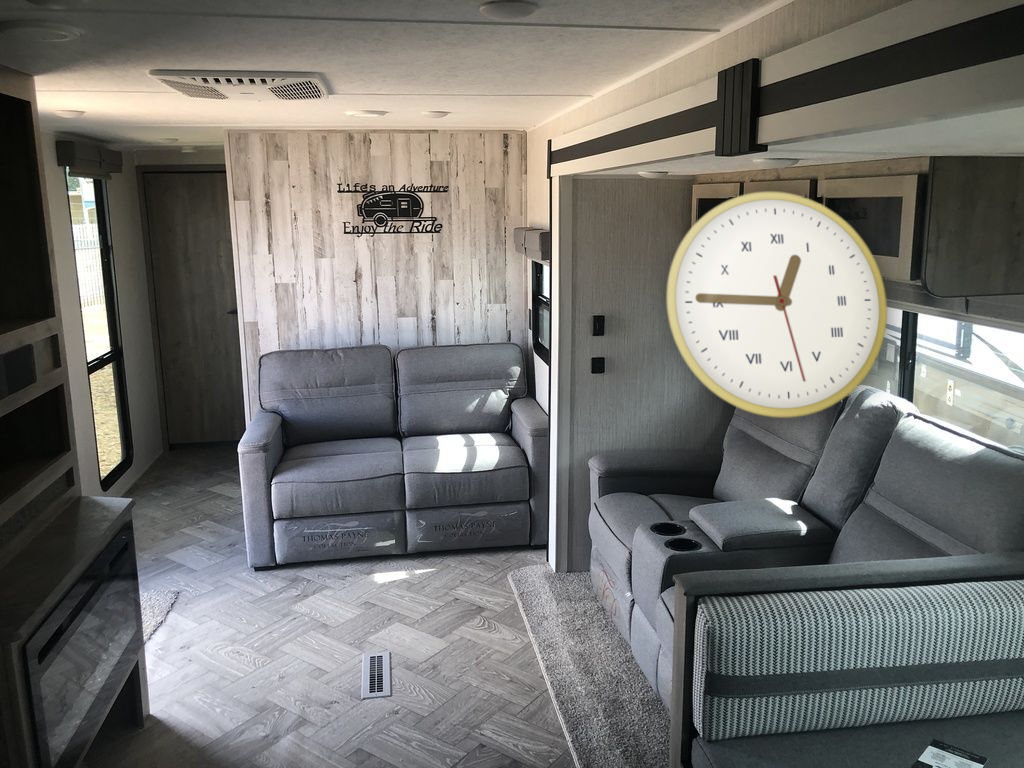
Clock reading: 12h45m28s
